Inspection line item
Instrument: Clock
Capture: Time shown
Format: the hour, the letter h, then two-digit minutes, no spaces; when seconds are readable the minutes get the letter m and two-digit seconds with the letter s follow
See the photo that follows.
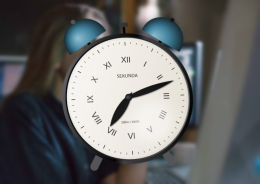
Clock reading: 7h12
